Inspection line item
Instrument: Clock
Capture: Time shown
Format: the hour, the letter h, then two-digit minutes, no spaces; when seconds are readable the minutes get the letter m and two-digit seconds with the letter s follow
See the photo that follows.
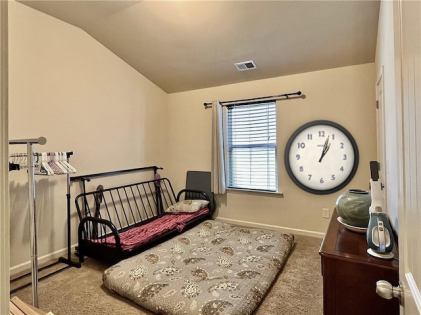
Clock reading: 1h03
